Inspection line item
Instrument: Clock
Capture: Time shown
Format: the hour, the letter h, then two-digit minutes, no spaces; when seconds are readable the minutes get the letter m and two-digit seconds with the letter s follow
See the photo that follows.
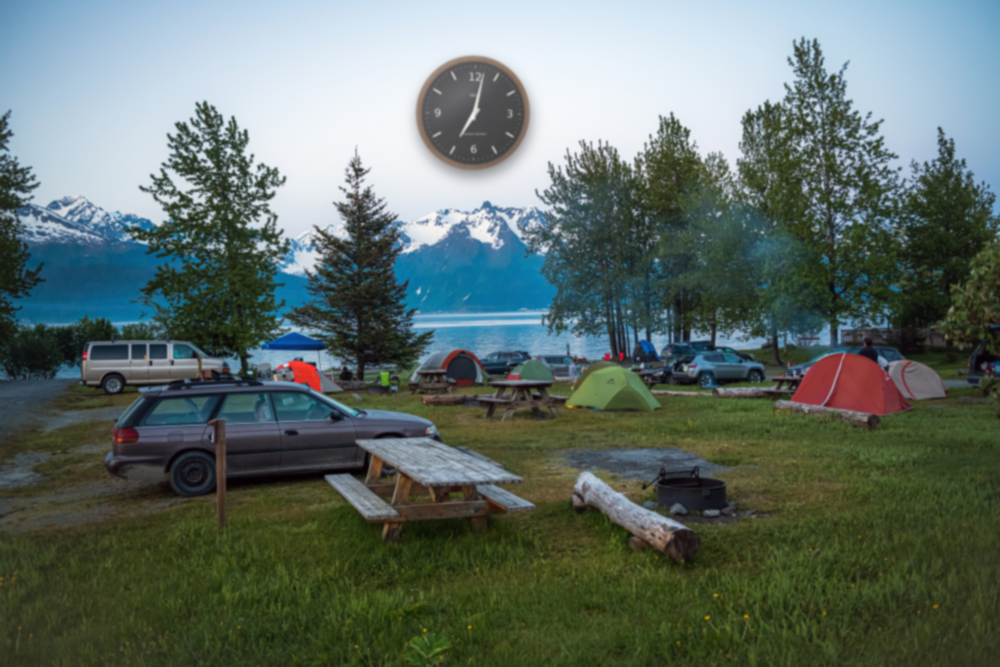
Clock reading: 7h02
